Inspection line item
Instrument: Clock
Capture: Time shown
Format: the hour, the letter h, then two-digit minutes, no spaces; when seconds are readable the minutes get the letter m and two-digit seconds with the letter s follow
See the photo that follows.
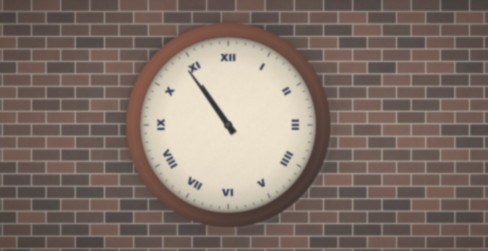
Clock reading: 10h54
